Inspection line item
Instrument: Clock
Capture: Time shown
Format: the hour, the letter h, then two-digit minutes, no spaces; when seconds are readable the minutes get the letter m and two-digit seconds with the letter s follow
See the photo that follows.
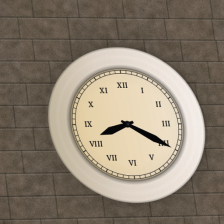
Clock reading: 8h20
